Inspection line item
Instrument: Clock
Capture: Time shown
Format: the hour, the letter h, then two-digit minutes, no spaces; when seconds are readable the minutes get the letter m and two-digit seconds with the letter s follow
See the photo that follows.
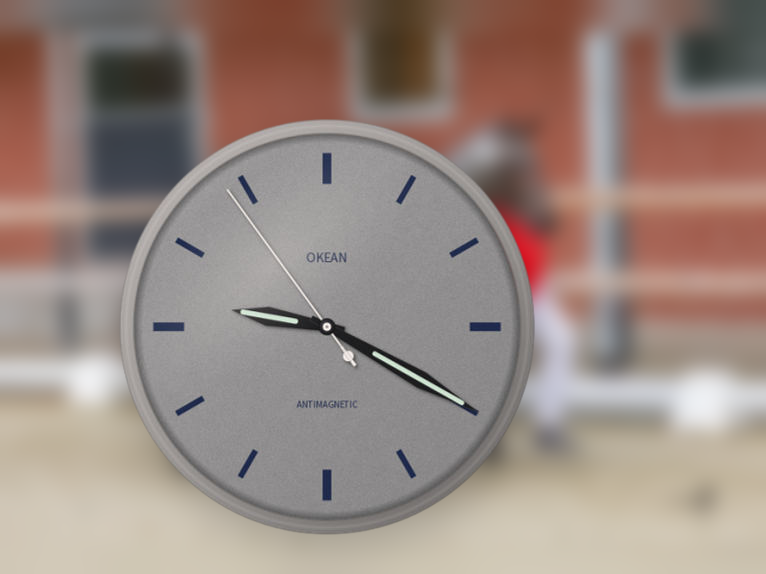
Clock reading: 9h19m54s
